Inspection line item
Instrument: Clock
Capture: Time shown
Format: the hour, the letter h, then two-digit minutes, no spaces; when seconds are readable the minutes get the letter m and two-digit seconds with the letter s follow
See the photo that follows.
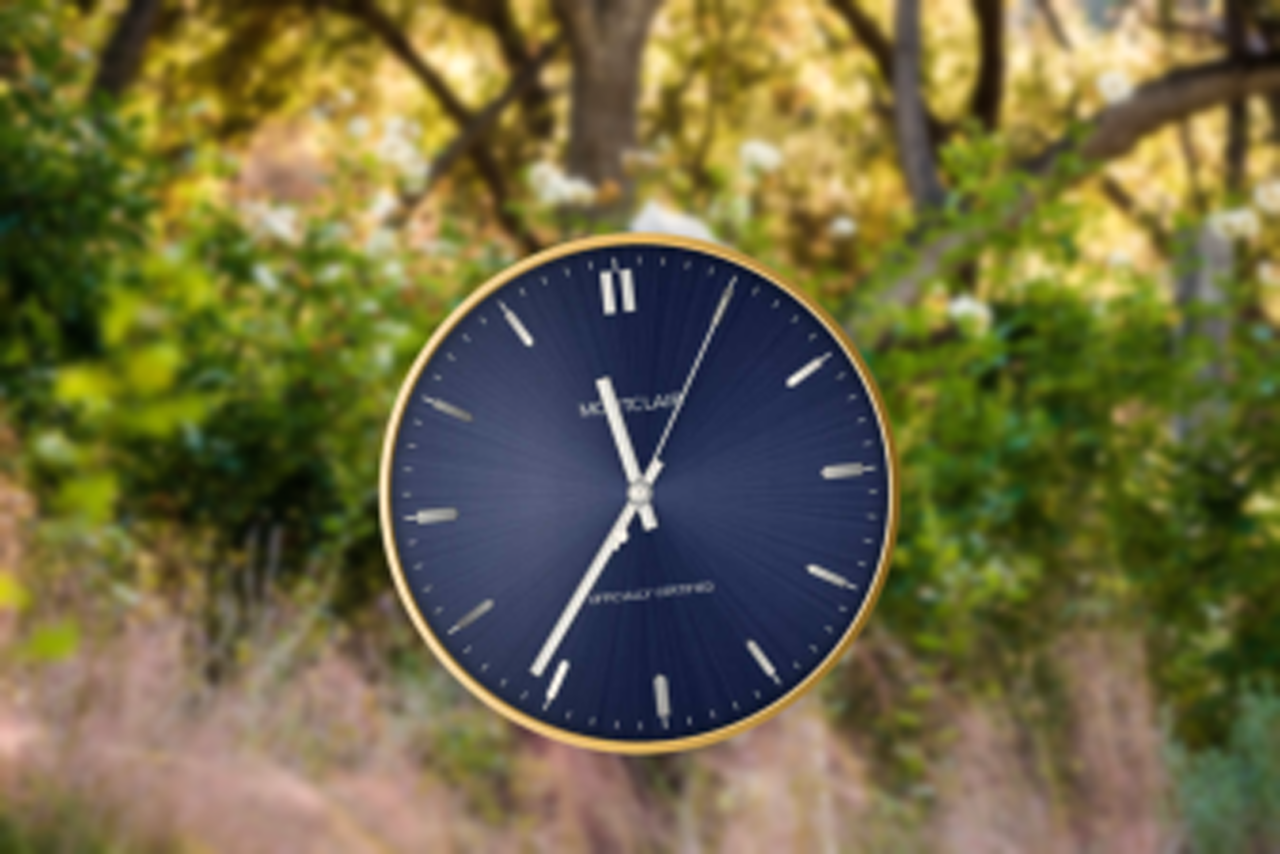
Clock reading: 11h36m05s
